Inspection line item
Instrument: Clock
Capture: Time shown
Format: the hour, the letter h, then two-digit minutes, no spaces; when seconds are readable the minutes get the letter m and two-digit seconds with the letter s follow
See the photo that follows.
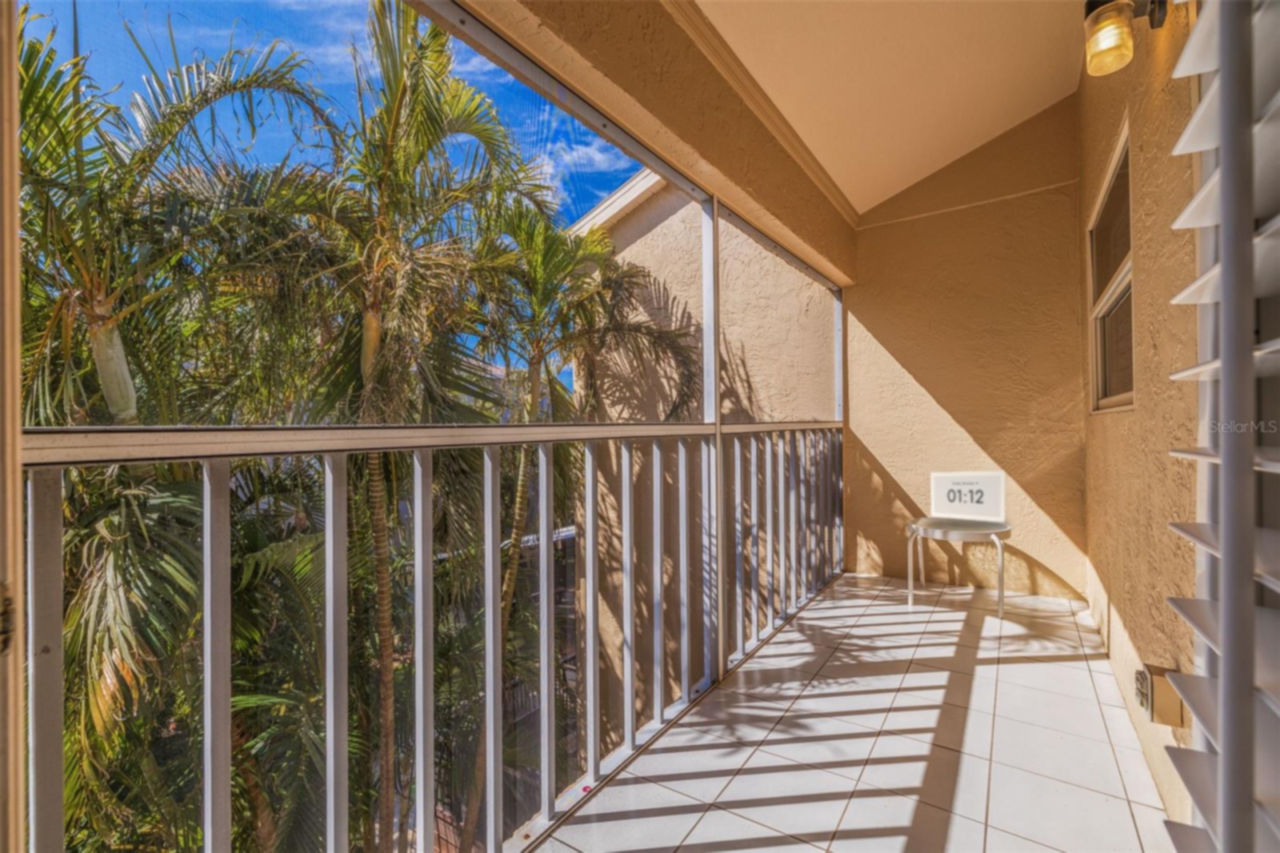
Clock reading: 1h12
